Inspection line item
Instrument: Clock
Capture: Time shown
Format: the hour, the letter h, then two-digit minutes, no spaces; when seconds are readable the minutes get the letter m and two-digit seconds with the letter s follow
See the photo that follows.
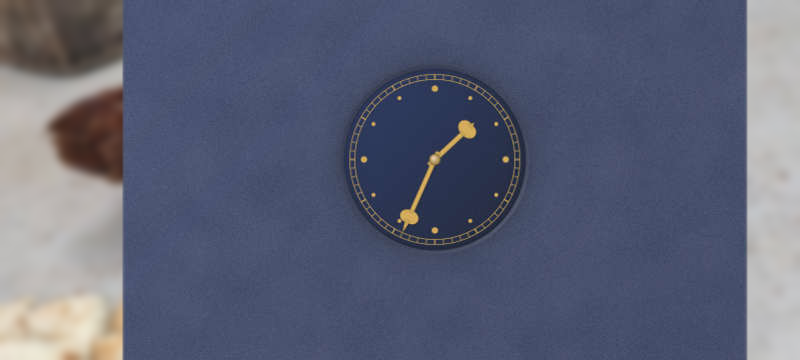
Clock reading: 1h34
